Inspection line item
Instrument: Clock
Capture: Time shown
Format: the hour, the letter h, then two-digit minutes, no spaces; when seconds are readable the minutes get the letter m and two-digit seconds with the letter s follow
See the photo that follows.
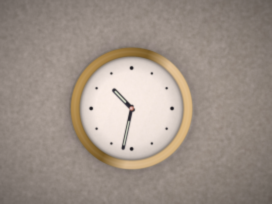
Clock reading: 10h32
